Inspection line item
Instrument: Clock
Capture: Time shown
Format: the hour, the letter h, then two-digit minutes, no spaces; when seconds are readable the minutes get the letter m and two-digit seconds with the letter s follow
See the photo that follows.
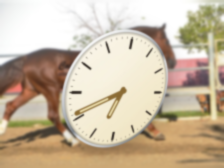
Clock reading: 6h41
